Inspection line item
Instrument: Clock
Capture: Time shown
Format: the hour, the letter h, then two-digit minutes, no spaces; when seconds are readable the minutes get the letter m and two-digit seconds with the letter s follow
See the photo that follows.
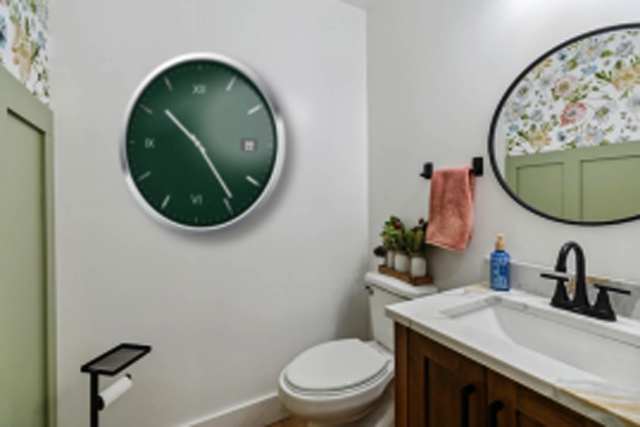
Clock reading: 10h24
